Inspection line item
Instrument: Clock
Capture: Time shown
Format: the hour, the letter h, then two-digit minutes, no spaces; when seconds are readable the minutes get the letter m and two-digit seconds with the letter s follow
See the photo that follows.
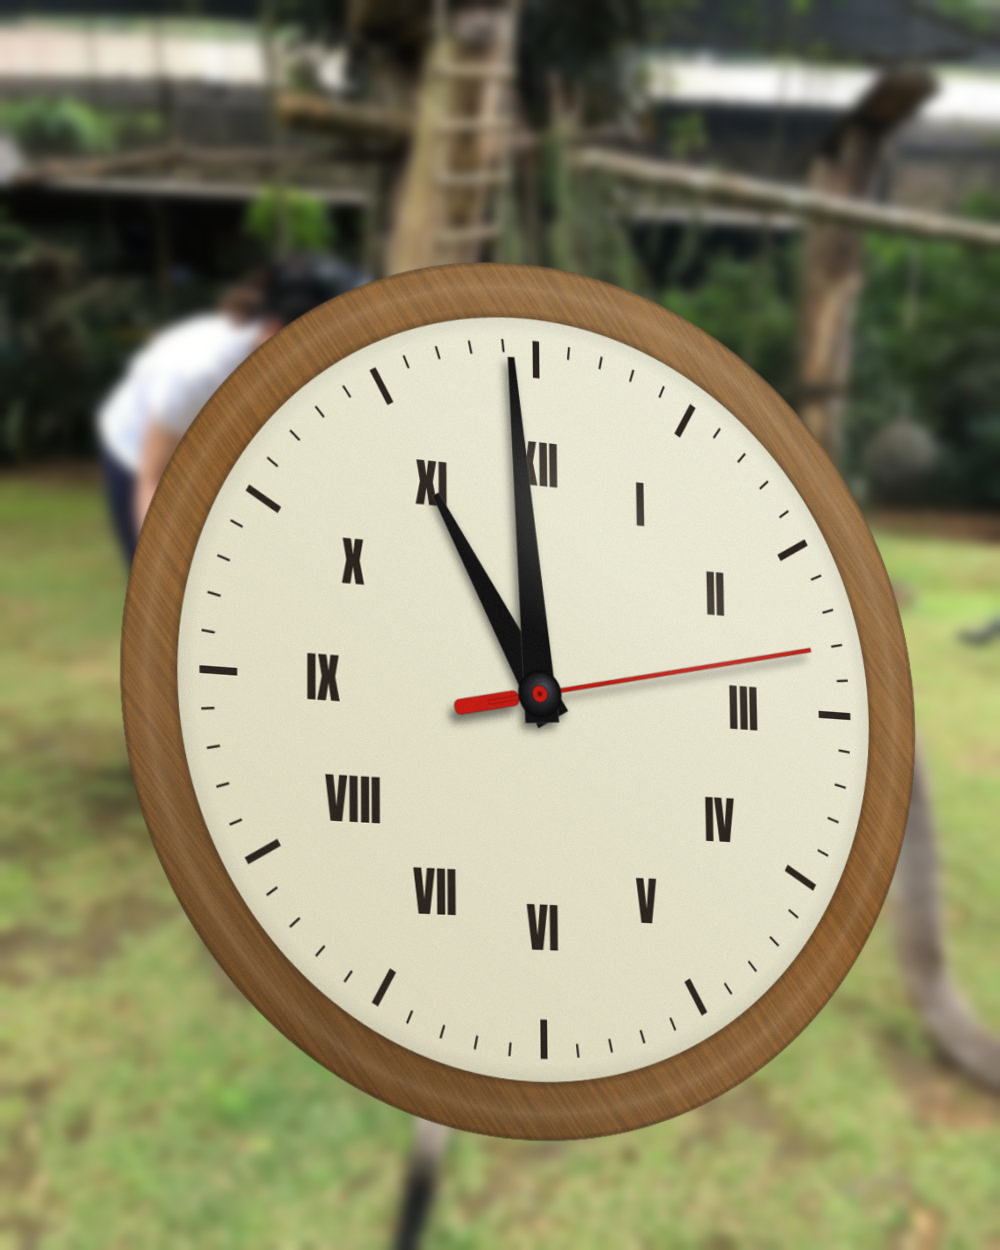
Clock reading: 10h59m13s
